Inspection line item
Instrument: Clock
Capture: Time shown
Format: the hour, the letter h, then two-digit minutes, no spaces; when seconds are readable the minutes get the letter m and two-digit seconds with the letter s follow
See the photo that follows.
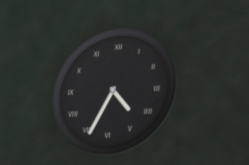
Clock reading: 4h34
